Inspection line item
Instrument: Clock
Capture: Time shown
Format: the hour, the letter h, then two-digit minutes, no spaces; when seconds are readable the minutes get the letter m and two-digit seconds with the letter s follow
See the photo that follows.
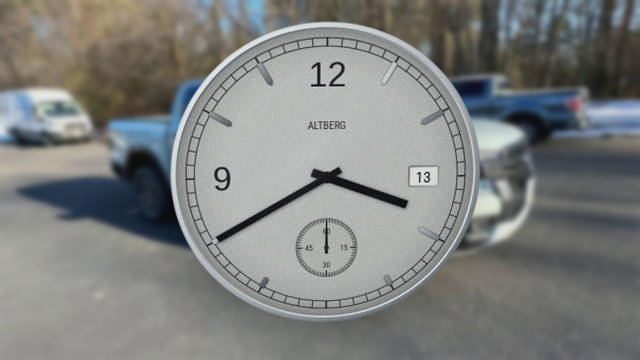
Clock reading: 3h40
